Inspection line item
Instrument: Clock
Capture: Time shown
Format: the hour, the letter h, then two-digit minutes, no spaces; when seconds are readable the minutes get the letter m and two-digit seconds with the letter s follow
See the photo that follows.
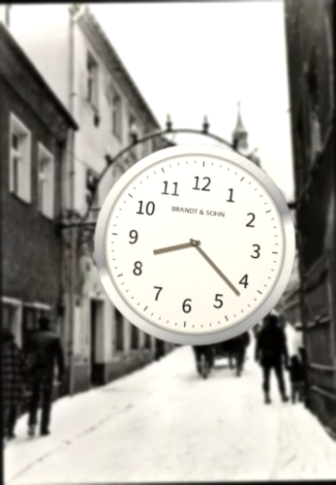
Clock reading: 8h22
